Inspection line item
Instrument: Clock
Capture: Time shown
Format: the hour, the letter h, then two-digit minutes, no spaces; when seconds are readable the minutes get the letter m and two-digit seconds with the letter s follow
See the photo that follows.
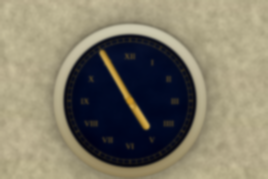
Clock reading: 4h55
